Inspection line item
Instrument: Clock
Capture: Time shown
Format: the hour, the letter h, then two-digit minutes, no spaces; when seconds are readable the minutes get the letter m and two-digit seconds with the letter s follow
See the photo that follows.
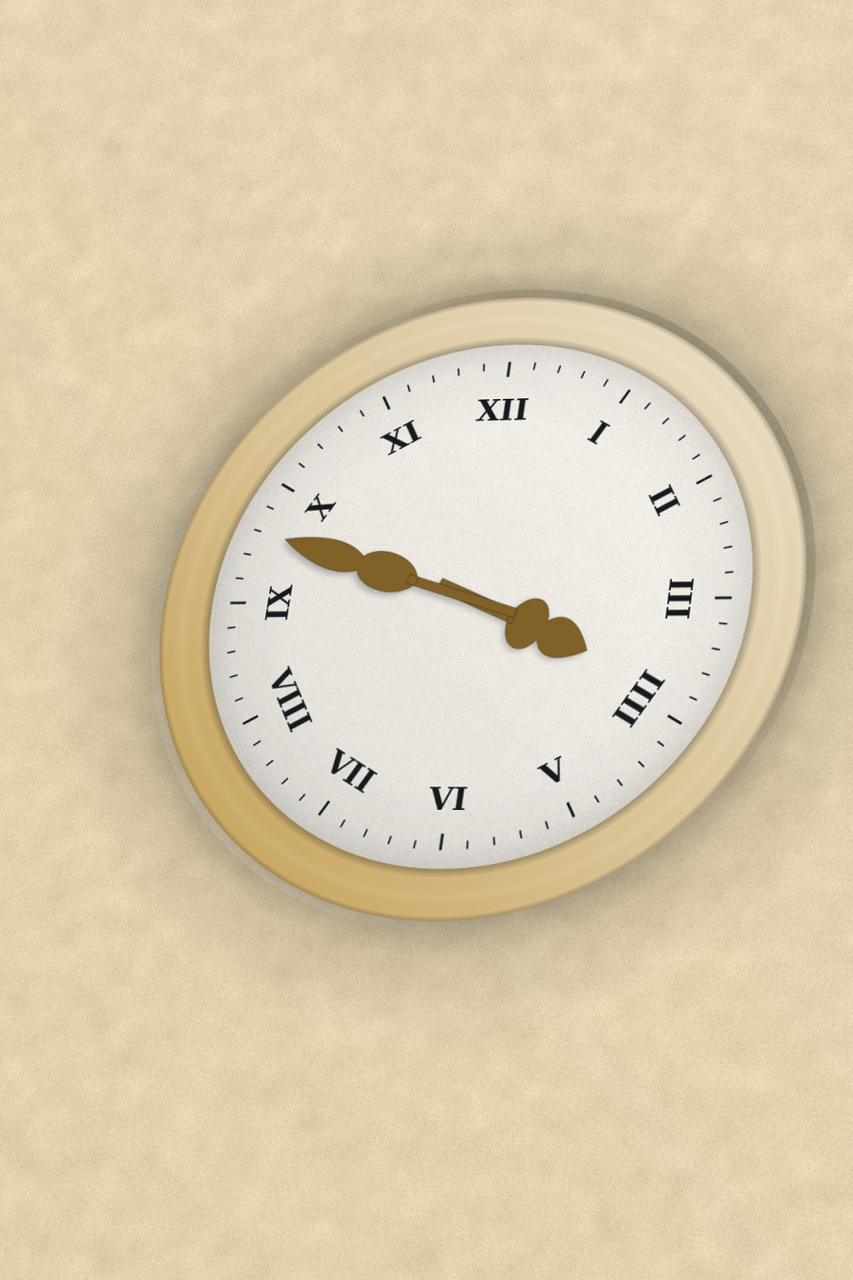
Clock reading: 3h48
